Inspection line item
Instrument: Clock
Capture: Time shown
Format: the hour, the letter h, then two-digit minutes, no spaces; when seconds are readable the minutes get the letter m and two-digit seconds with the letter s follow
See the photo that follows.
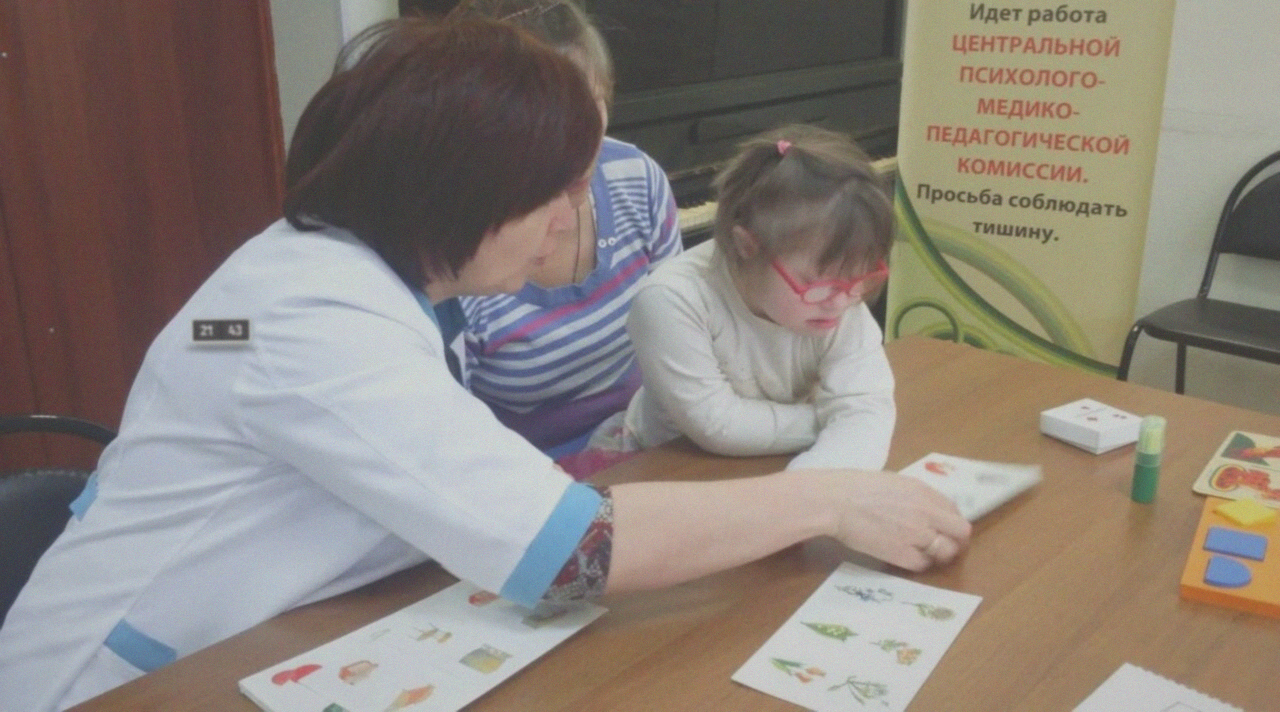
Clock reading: 21h43
